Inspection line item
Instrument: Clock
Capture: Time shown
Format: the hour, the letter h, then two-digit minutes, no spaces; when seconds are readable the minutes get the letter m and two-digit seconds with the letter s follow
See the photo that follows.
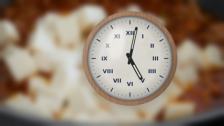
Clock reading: 5h02
